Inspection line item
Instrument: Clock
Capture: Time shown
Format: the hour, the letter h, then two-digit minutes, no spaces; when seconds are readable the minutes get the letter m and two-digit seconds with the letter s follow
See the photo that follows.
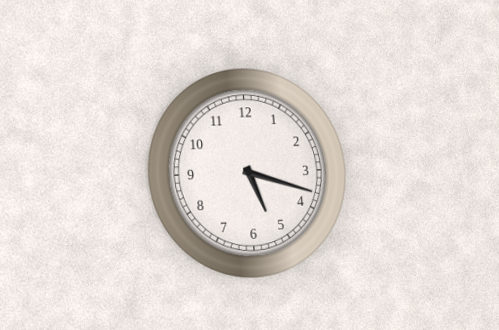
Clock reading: 5h18
